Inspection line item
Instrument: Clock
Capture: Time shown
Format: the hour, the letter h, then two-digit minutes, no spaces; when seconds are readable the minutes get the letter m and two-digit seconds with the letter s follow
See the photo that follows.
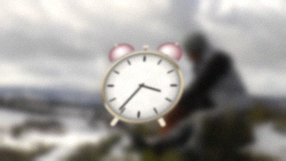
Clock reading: 3h36
